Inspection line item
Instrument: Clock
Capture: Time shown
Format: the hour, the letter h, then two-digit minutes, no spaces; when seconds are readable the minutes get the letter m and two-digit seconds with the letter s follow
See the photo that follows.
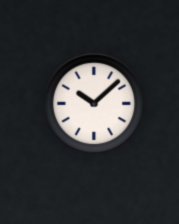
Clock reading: 10h08
